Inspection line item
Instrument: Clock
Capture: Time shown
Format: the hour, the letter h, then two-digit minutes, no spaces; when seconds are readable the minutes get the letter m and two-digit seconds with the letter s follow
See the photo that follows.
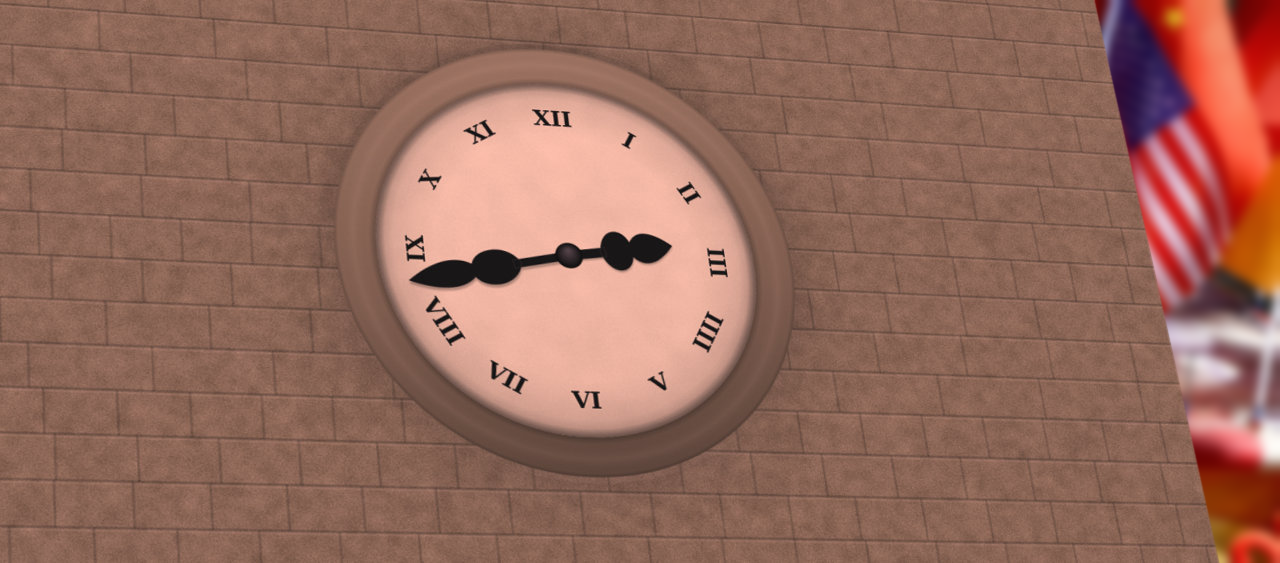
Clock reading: 2h43
